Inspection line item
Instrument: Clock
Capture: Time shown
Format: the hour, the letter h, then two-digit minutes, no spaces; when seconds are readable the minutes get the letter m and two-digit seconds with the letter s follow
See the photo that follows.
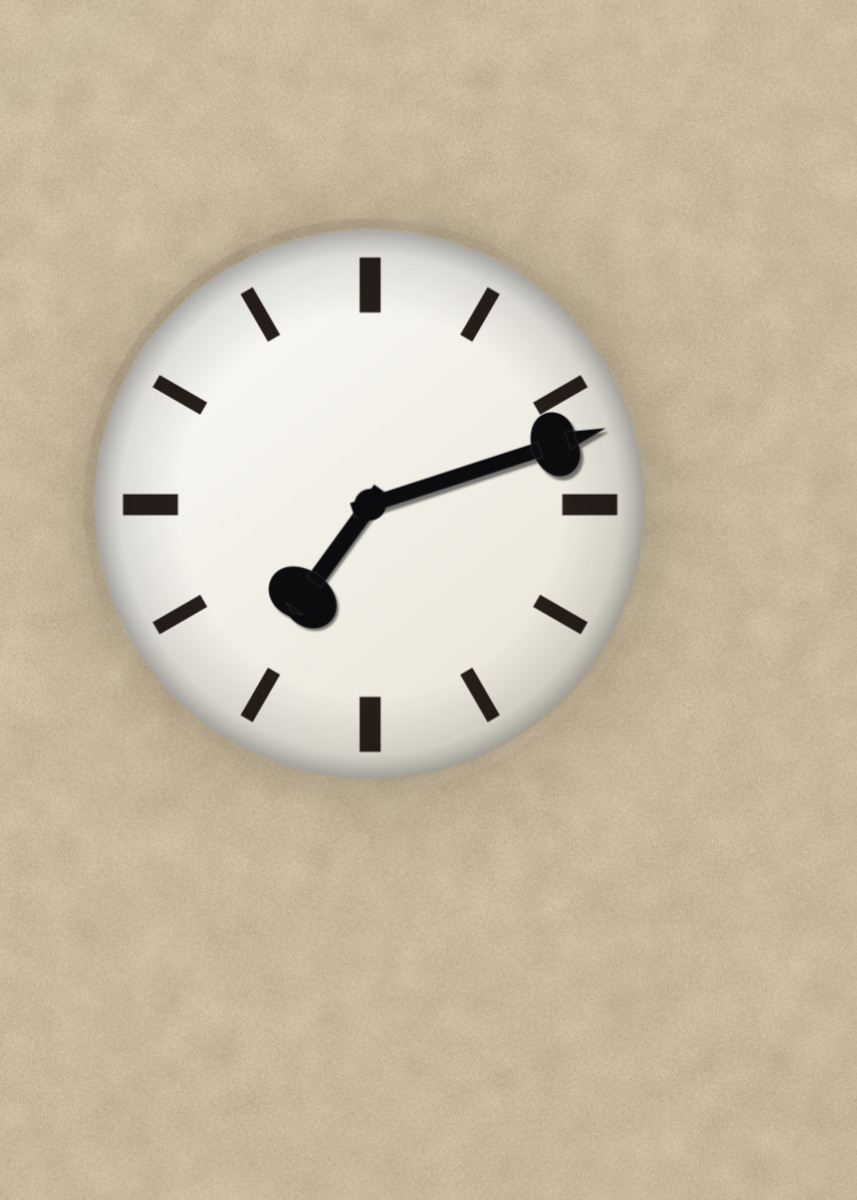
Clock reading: 7h12
